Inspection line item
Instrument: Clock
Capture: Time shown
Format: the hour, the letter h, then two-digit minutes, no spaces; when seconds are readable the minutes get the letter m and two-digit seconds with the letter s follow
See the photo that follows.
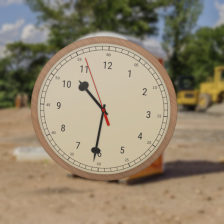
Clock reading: 10h30m56s
